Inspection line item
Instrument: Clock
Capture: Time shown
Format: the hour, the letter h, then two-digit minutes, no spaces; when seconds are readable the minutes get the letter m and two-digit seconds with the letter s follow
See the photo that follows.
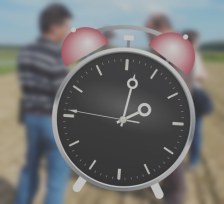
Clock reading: 2h01m46s
